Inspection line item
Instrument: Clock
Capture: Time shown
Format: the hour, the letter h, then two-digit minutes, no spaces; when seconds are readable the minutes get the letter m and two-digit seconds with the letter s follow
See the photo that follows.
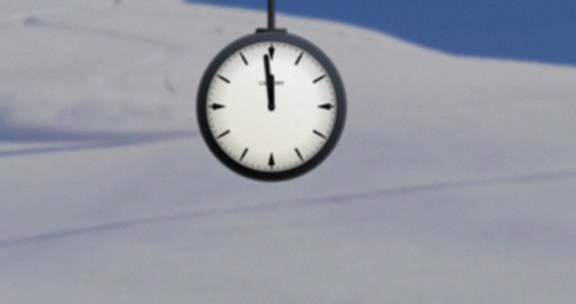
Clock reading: 11h59
